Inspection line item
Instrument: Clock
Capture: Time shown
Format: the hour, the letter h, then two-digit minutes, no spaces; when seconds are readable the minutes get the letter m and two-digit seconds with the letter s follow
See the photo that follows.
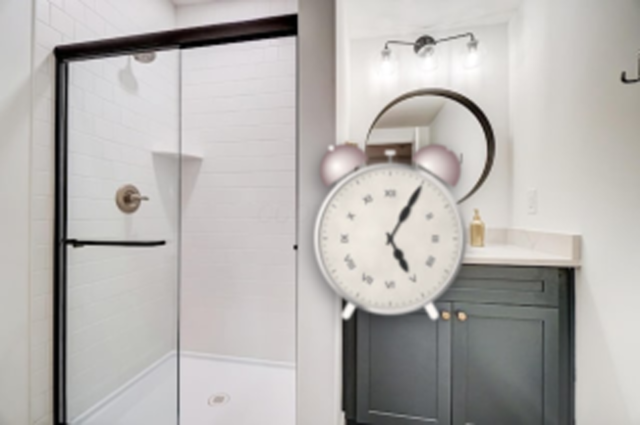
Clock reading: 5h05
